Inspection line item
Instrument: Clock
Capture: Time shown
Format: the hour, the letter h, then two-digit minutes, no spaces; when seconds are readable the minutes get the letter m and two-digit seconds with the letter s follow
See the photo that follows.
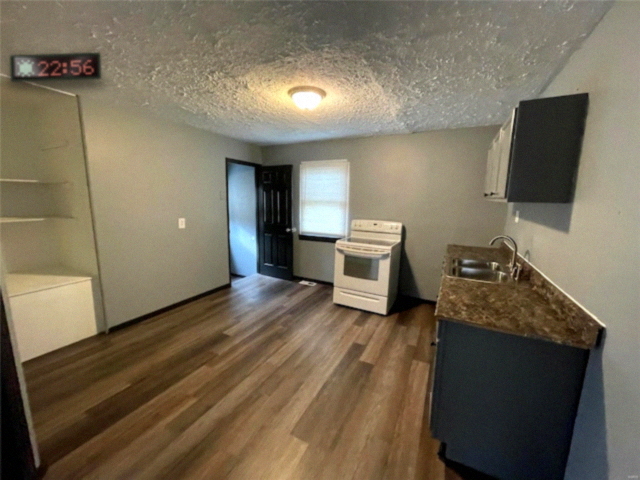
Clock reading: 22h56
